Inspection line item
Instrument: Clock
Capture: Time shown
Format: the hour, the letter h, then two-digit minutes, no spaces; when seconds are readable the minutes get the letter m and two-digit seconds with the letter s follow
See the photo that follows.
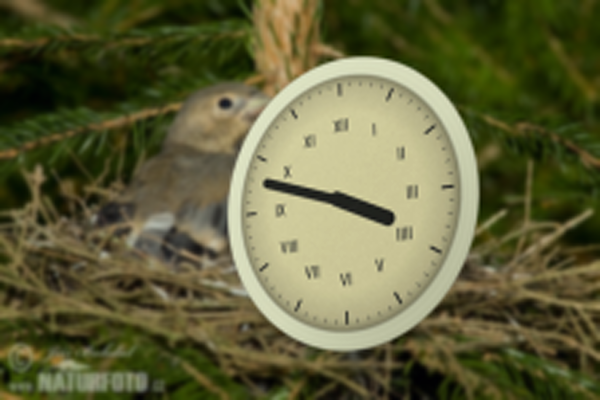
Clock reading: 3h48
